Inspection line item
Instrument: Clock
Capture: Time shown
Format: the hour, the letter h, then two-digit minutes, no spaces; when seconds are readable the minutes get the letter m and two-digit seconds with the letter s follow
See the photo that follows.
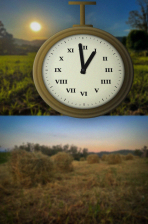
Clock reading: 12h59
